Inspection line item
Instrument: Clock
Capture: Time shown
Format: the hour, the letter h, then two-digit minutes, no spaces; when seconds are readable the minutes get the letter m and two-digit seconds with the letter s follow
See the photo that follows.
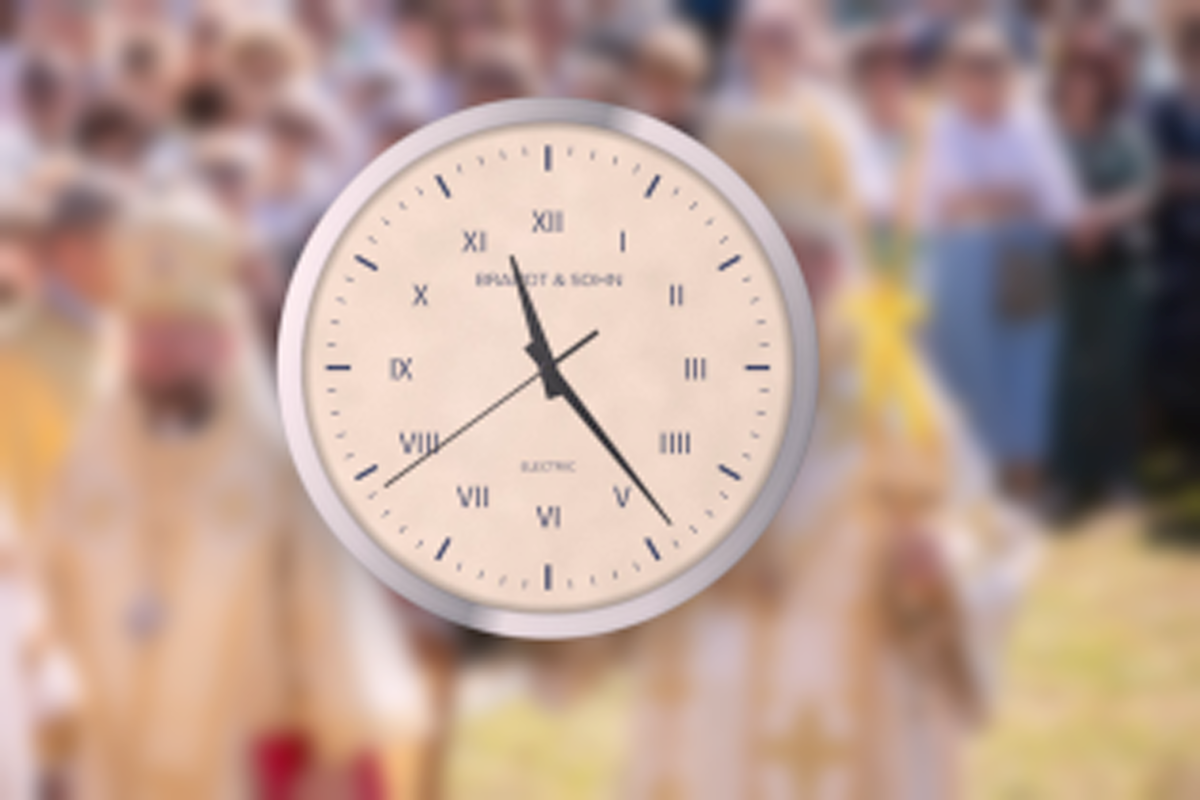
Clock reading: 11h23m39s
